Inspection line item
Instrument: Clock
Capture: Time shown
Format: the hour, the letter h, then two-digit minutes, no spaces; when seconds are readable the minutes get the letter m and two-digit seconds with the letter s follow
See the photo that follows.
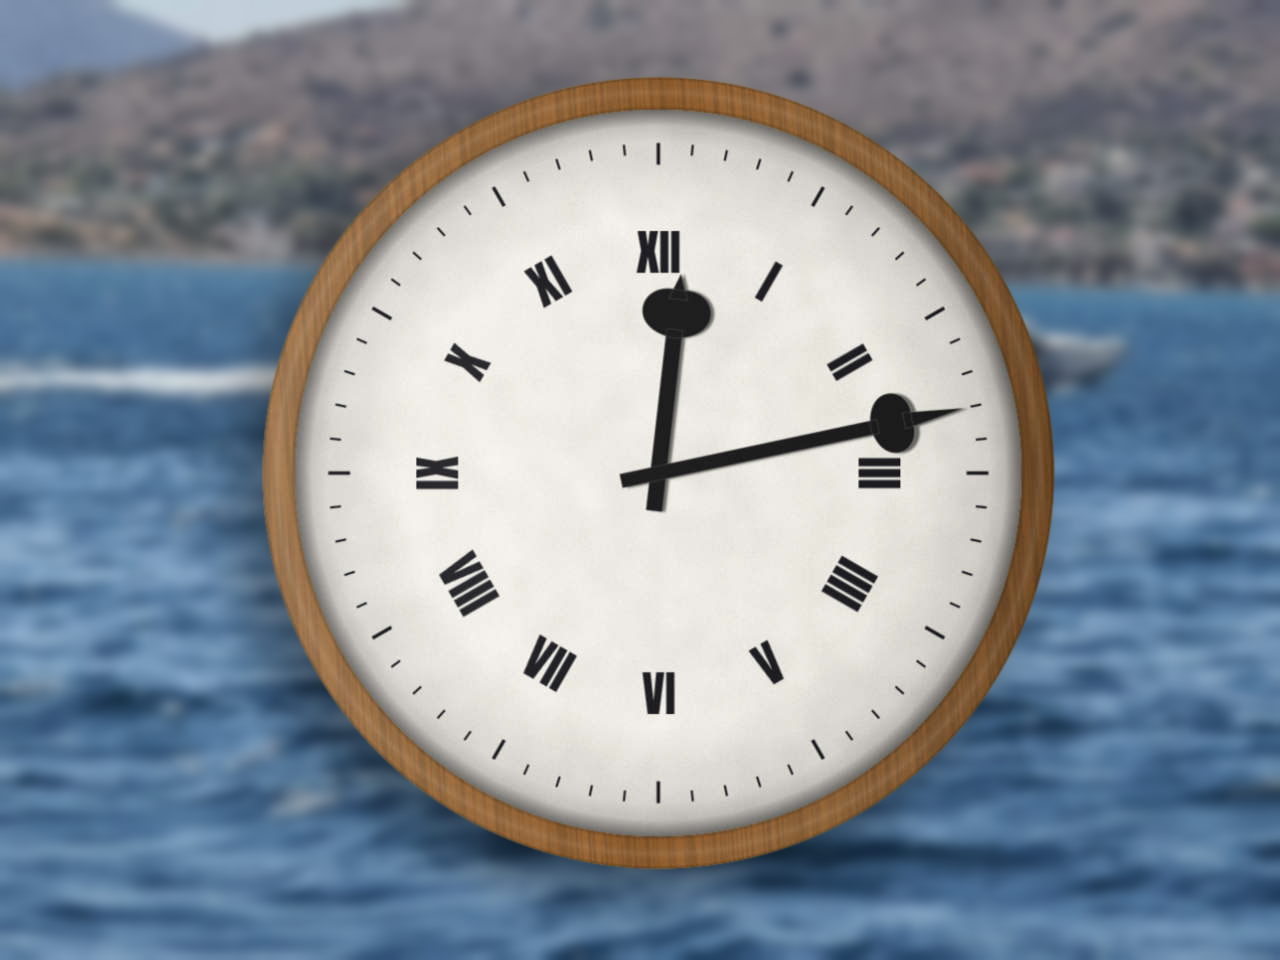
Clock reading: 12h13
